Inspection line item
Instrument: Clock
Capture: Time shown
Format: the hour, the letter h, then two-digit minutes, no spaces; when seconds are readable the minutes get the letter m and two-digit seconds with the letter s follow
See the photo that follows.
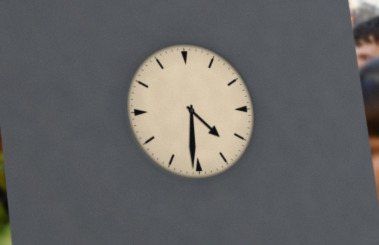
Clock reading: 4h31
